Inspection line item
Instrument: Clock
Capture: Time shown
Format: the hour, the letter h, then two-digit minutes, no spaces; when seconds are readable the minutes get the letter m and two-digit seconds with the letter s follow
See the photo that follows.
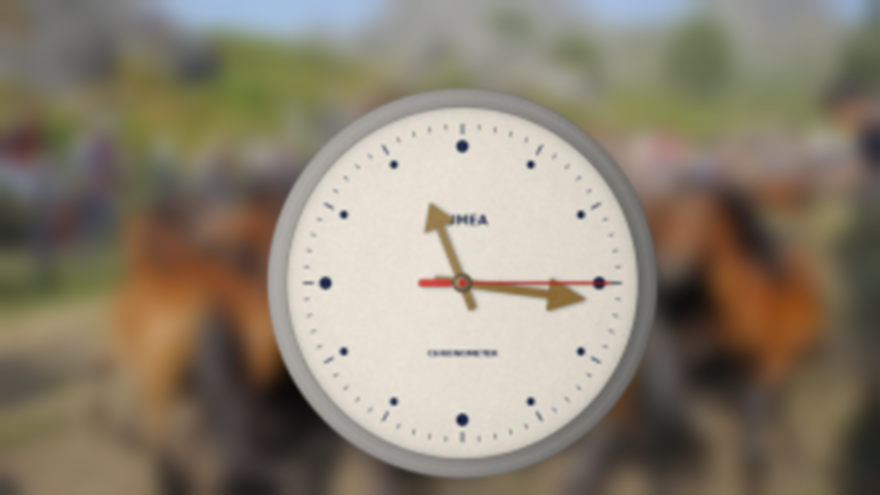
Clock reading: 11h16m15s
